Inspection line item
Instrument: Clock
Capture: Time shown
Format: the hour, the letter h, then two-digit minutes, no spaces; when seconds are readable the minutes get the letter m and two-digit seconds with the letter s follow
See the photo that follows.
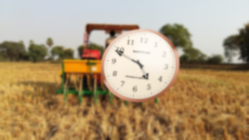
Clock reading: 4h49
